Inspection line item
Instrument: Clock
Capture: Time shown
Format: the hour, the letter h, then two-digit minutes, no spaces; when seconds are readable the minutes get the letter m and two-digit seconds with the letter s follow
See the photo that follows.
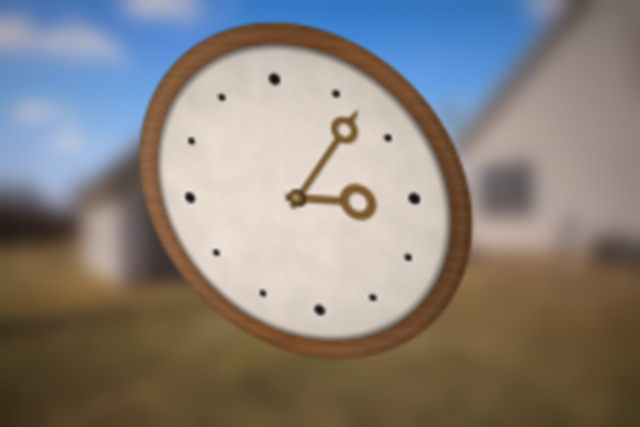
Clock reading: 3h07
